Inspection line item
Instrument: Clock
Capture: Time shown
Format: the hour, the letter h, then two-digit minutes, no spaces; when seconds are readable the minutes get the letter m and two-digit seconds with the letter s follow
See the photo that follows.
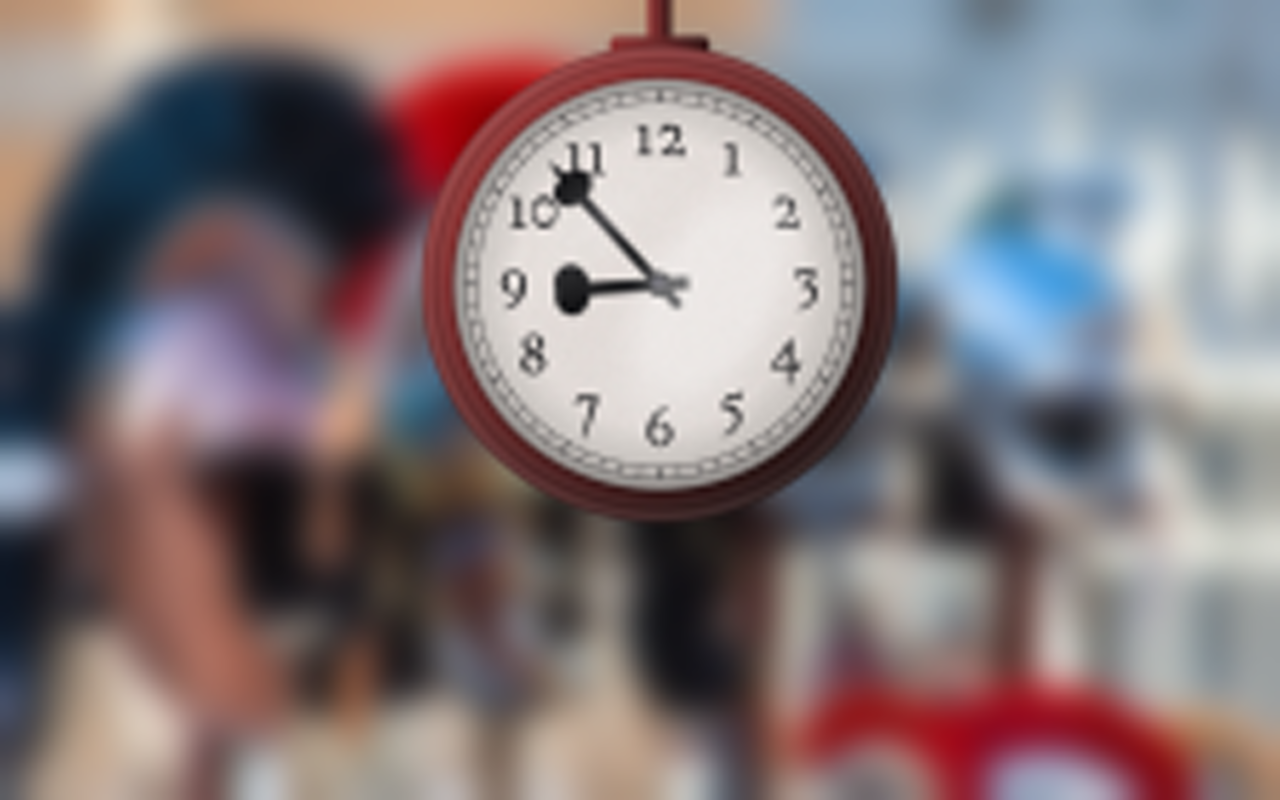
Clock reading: 8h53
